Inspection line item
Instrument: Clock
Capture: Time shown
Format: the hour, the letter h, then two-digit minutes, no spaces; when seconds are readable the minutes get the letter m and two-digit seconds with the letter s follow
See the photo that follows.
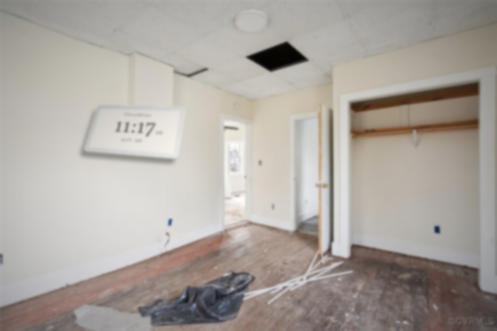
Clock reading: 11h17
